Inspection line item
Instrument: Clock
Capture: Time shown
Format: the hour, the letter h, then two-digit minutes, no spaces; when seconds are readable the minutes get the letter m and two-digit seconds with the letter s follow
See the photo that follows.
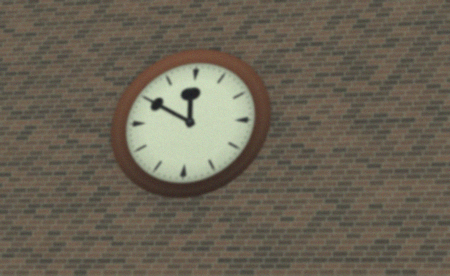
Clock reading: 11h50
